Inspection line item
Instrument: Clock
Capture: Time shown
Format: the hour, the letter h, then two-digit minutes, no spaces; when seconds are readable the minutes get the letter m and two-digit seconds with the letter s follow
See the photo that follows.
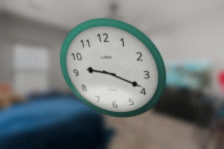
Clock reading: 9h19
